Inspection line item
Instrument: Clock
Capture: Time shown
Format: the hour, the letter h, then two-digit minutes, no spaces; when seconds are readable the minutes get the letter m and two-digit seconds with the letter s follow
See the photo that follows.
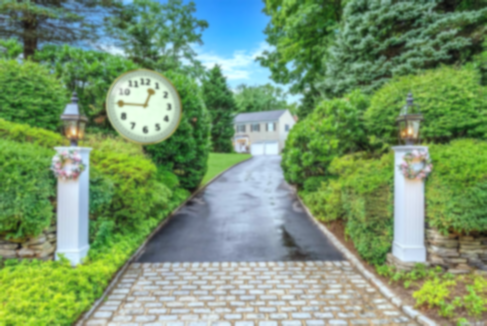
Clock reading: 12h45
